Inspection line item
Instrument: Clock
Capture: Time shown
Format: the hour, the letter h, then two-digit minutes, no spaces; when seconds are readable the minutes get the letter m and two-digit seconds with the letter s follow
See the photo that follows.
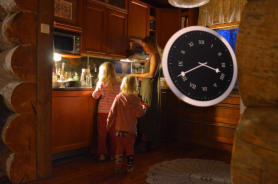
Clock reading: 3h41
